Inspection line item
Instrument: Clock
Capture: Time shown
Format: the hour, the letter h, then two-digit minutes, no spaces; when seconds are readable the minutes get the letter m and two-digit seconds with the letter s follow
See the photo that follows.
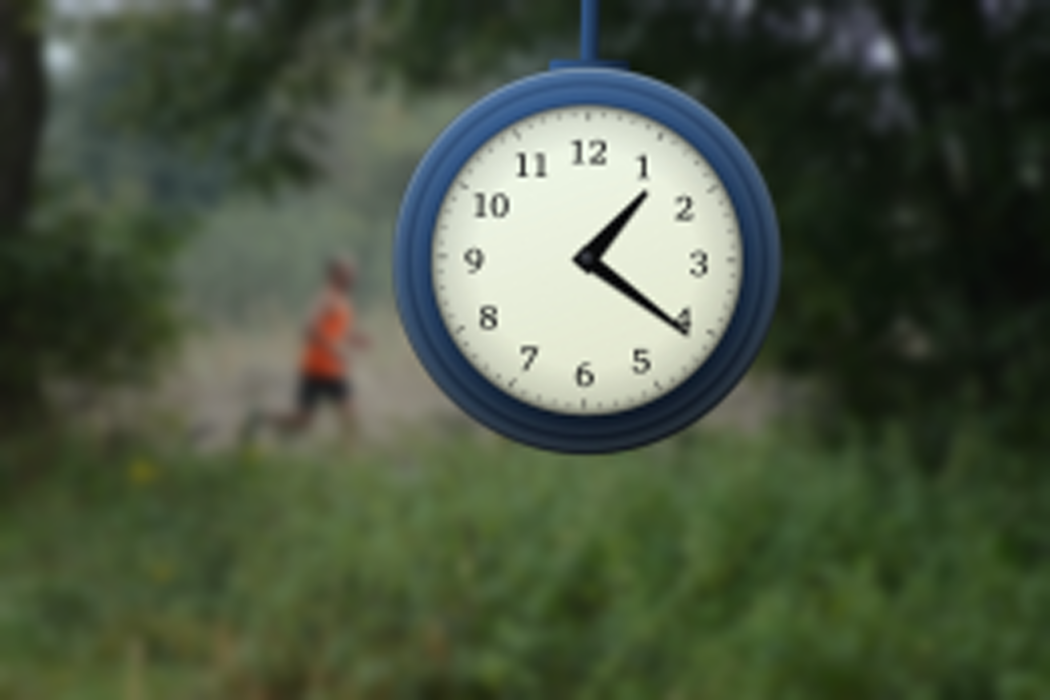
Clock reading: 1h21
